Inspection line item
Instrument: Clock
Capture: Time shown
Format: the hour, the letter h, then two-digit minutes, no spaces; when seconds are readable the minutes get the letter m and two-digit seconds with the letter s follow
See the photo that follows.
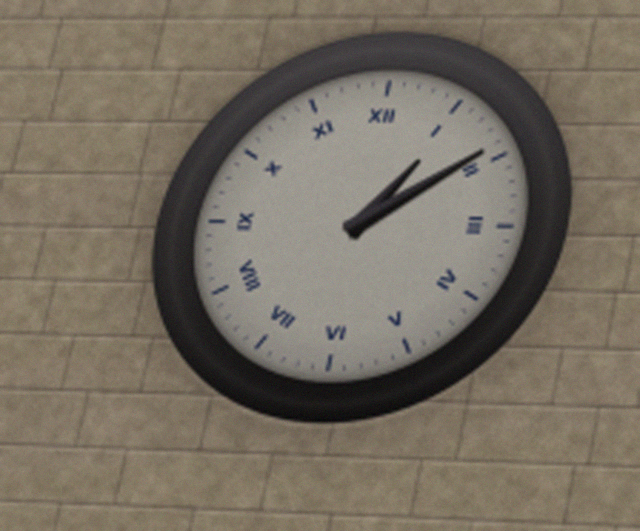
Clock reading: 1h09
